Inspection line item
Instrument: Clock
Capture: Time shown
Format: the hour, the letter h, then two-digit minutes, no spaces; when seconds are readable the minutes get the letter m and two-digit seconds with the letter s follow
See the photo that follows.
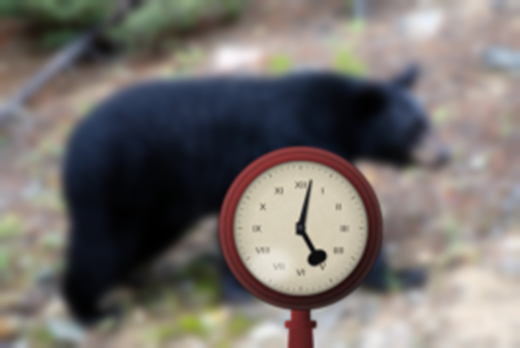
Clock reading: 5h02
